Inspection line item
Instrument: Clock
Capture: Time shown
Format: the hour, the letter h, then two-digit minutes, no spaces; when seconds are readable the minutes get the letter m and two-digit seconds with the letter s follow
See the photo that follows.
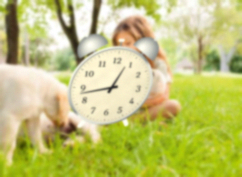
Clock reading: 12h43
